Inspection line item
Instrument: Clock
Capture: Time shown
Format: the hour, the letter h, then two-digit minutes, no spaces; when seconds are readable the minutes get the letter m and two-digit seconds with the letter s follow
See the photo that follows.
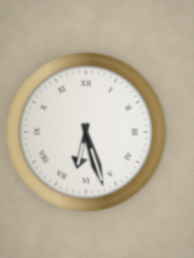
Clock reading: 6h27
